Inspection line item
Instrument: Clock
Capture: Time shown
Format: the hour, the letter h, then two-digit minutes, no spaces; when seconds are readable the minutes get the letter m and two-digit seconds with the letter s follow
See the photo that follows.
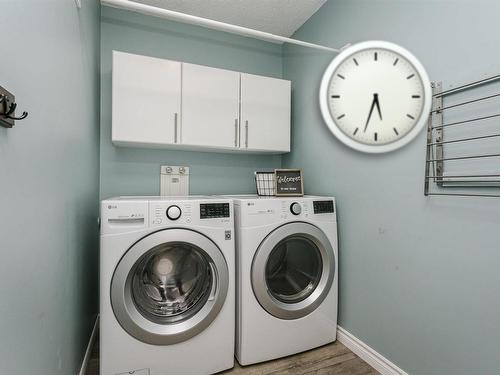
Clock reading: 5h33
